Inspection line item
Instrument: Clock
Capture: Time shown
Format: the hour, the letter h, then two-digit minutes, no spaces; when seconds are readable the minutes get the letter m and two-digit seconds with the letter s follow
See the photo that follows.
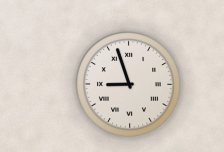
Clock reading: 8h57
